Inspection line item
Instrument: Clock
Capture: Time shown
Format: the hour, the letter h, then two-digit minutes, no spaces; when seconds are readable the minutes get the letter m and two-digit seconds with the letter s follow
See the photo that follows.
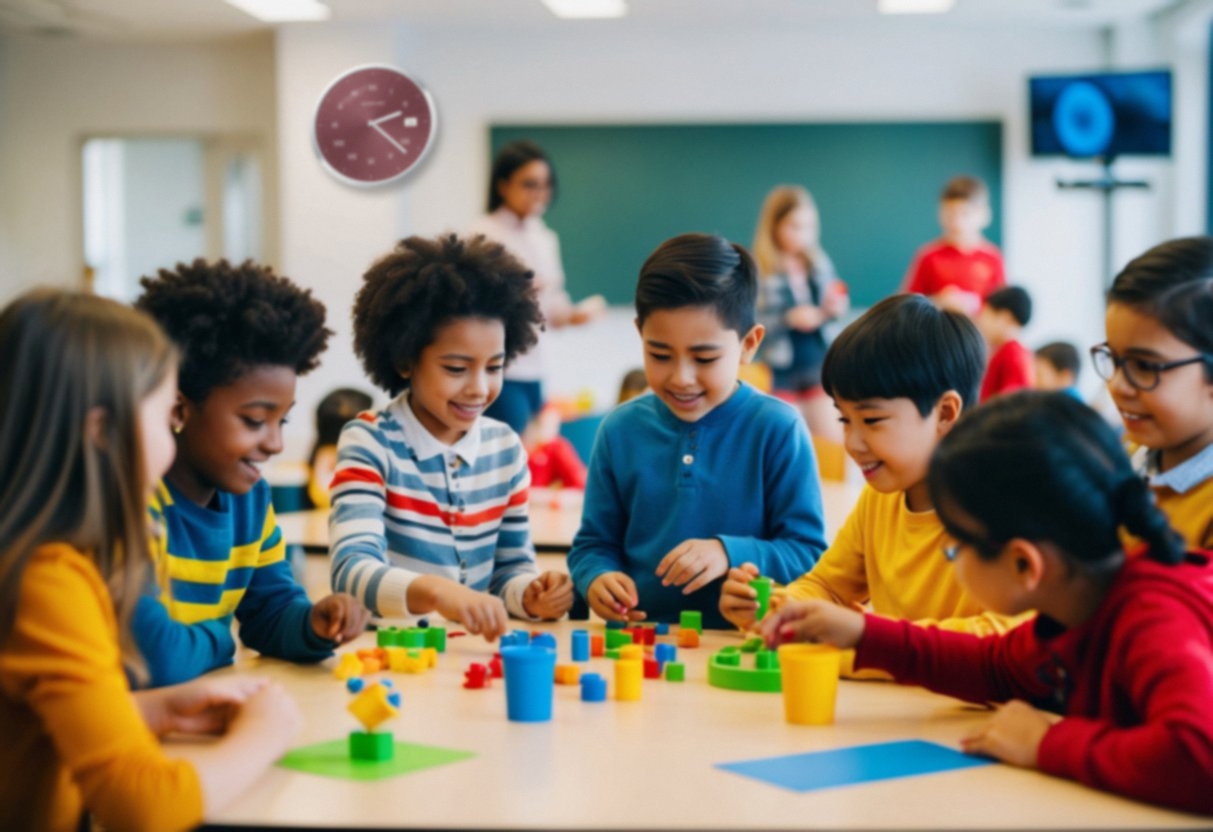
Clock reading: 2h22
